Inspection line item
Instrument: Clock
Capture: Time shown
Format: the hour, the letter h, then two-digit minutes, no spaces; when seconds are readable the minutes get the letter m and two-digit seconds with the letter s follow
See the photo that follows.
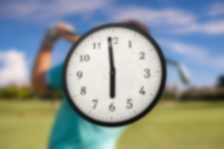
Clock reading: 5h59
